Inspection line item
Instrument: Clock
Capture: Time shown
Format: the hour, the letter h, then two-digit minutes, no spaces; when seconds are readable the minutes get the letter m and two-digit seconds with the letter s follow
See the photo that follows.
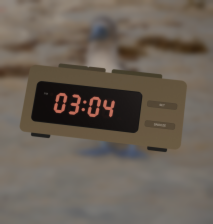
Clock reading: 3h04
